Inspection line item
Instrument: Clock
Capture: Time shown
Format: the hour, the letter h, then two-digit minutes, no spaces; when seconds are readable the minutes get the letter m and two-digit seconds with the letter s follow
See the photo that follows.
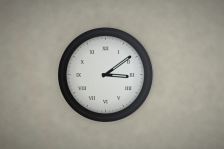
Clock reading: 3h09
